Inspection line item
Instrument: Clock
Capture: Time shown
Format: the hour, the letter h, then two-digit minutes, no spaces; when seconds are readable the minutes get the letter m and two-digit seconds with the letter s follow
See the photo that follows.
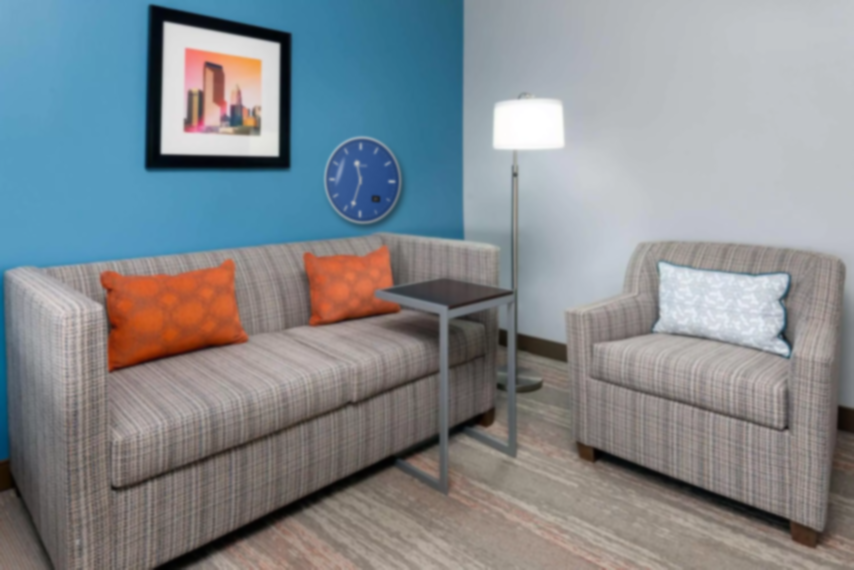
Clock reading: 11h33
